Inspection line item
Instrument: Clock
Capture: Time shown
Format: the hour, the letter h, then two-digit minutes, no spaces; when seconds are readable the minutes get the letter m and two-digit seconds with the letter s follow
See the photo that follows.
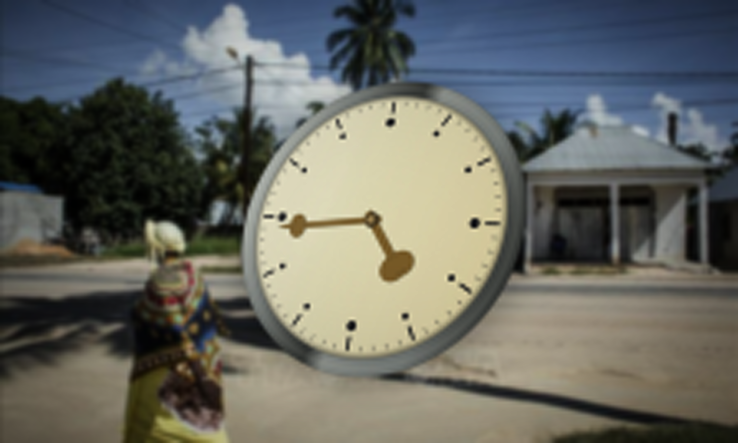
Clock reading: 4h44
